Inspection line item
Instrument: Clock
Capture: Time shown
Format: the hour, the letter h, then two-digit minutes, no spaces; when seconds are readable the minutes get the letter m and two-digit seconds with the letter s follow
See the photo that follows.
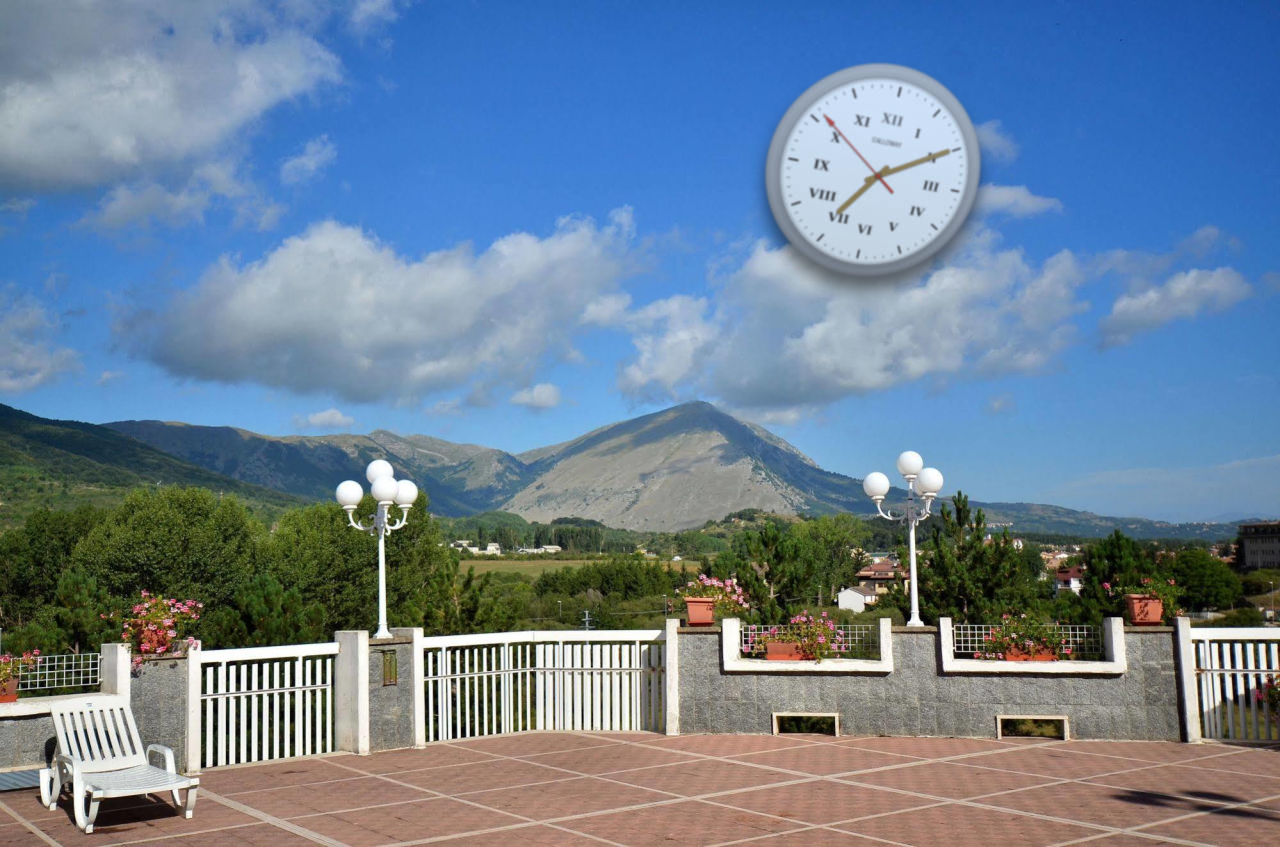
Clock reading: 7h09m51s
